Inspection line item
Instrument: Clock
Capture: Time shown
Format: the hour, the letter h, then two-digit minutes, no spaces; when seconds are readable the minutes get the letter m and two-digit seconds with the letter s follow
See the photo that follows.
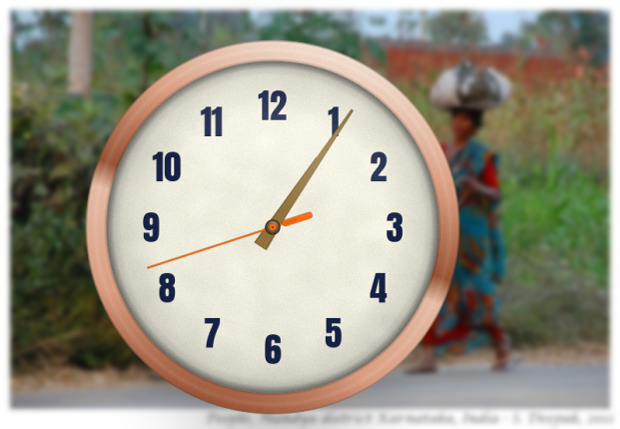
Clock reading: 1h05m42s
